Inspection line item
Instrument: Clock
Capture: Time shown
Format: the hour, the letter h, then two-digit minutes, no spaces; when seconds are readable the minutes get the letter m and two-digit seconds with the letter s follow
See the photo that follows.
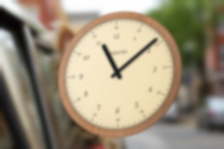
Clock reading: 11h09
